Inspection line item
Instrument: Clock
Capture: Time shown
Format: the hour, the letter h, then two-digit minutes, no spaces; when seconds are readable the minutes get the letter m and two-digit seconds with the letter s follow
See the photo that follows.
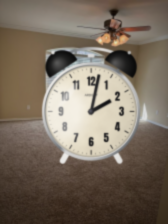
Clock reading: 2h02
